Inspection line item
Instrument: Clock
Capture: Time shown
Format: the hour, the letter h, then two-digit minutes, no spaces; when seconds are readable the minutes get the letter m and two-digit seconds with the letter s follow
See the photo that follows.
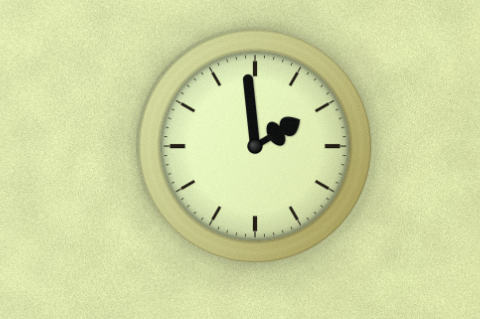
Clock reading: 1h59
